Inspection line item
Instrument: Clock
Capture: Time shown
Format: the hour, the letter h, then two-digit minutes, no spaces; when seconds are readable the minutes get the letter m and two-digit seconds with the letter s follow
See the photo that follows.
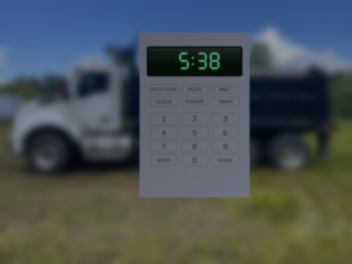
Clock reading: 5h38
